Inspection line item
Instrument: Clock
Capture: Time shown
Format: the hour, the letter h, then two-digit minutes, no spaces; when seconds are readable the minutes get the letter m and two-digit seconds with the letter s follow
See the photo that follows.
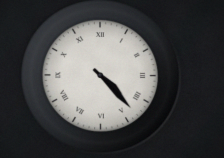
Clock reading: 4h23
